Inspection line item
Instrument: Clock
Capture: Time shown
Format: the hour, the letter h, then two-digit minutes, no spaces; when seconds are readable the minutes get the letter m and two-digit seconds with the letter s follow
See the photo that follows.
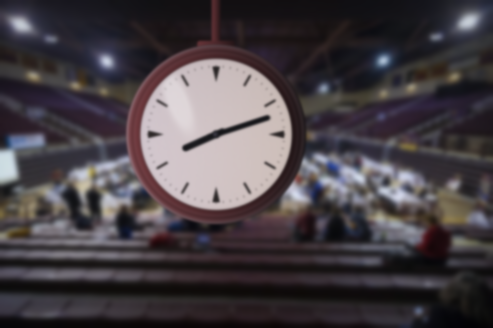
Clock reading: 8h12
